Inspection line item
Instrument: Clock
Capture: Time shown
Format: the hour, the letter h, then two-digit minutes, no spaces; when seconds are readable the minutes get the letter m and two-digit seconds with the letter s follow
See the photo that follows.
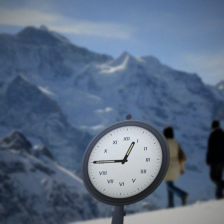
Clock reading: 12h45
